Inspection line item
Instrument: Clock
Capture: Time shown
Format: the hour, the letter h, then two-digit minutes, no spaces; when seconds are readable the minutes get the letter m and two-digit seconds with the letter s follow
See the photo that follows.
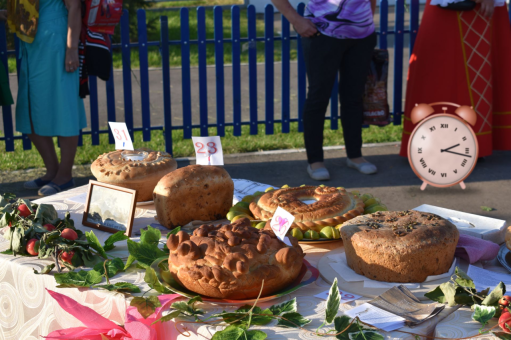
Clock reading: 2h17
